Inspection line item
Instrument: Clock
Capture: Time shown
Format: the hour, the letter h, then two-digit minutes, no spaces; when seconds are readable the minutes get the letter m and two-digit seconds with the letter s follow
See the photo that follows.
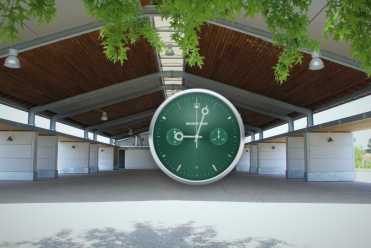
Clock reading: 9h03
